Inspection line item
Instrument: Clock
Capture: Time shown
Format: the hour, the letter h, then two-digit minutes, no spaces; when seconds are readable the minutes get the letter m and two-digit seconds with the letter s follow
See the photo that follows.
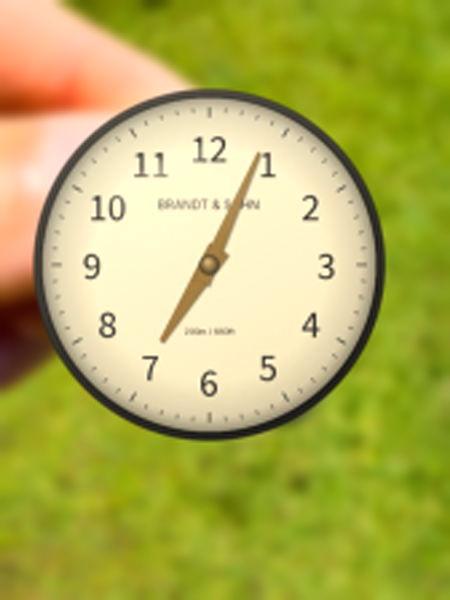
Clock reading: 7h04
